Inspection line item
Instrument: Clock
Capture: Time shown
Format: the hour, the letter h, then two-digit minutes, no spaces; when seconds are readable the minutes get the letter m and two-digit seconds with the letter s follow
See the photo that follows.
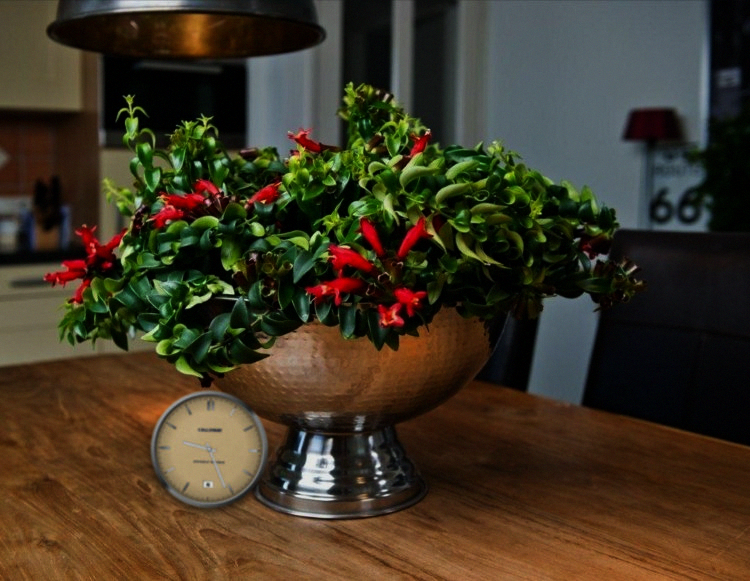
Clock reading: 9h26
